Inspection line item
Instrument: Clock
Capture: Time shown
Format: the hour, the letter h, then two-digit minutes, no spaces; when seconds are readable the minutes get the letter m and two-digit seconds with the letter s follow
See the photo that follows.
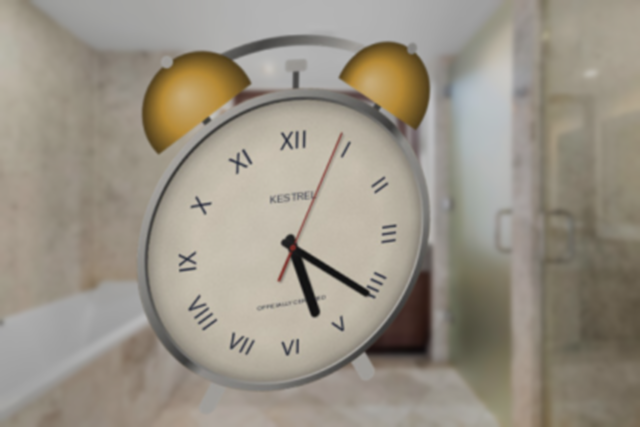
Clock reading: 5h21m04s
